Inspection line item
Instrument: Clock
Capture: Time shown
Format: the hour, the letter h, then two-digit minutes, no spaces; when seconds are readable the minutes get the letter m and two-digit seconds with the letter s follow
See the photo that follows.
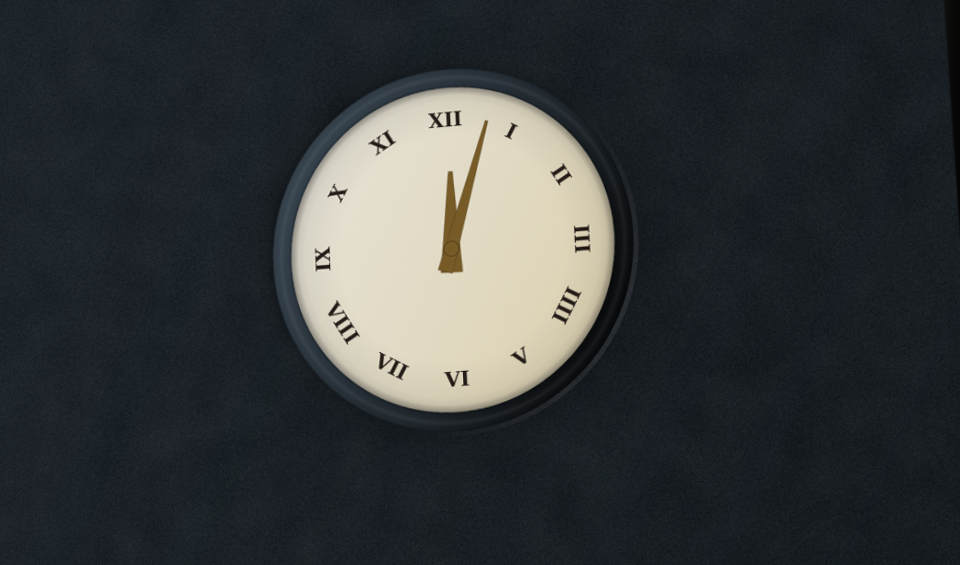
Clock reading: 12h03
